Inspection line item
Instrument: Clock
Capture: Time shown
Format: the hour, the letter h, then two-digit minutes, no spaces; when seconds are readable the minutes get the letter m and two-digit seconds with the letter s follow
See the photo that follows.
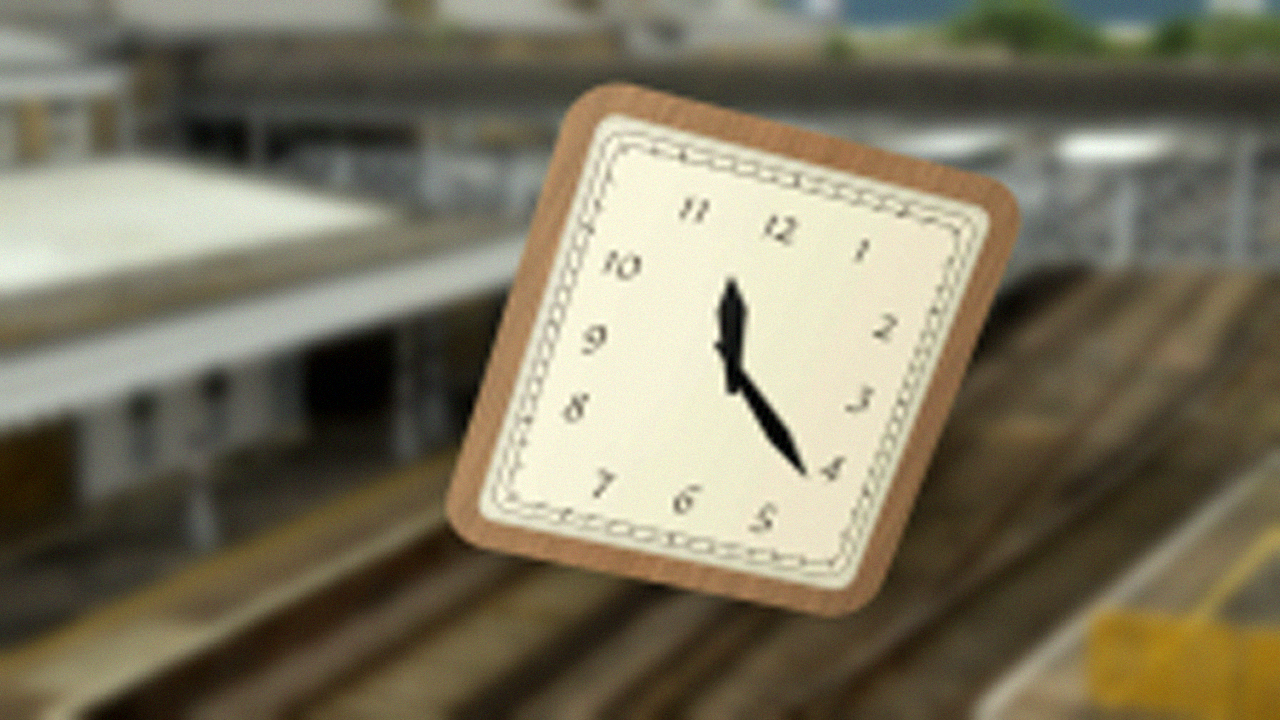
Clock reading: 11h22
